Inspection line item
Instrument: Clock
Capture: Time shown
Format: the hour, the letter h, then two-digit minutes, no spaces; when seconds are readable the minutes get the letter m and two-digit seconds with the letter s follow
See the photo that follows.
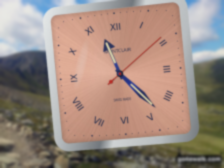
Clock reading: 11h23m09s
